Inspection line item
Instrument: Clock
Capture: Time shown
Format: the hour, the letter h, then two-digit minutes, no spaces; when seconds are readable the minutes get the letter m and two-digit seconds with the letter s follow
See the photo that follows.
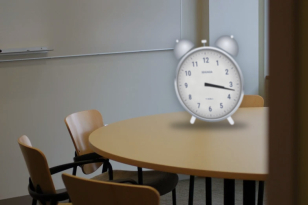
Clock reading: 3h17
